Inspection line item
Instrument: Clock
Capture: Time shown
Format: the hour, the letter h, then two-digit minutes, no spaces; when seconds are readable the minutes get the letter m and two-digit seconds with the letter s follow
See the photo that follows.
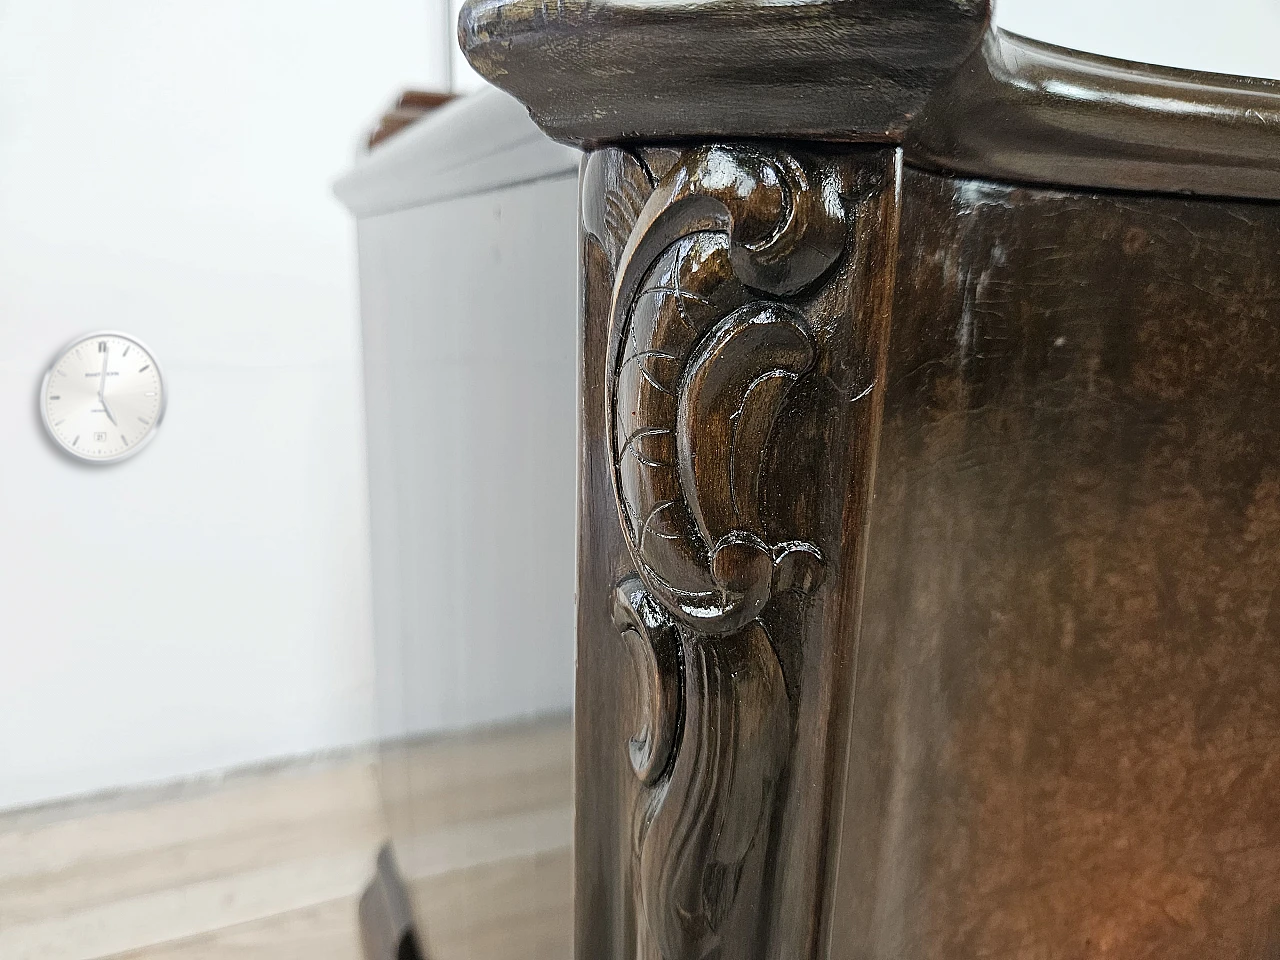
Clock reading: 5h01
